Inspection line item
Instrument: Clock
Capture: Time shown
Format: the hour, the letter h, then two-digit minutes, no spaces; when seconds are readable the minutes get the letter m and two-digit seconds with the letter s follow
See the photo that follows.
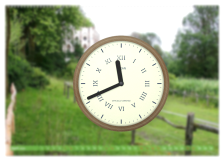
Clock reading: 11h41
